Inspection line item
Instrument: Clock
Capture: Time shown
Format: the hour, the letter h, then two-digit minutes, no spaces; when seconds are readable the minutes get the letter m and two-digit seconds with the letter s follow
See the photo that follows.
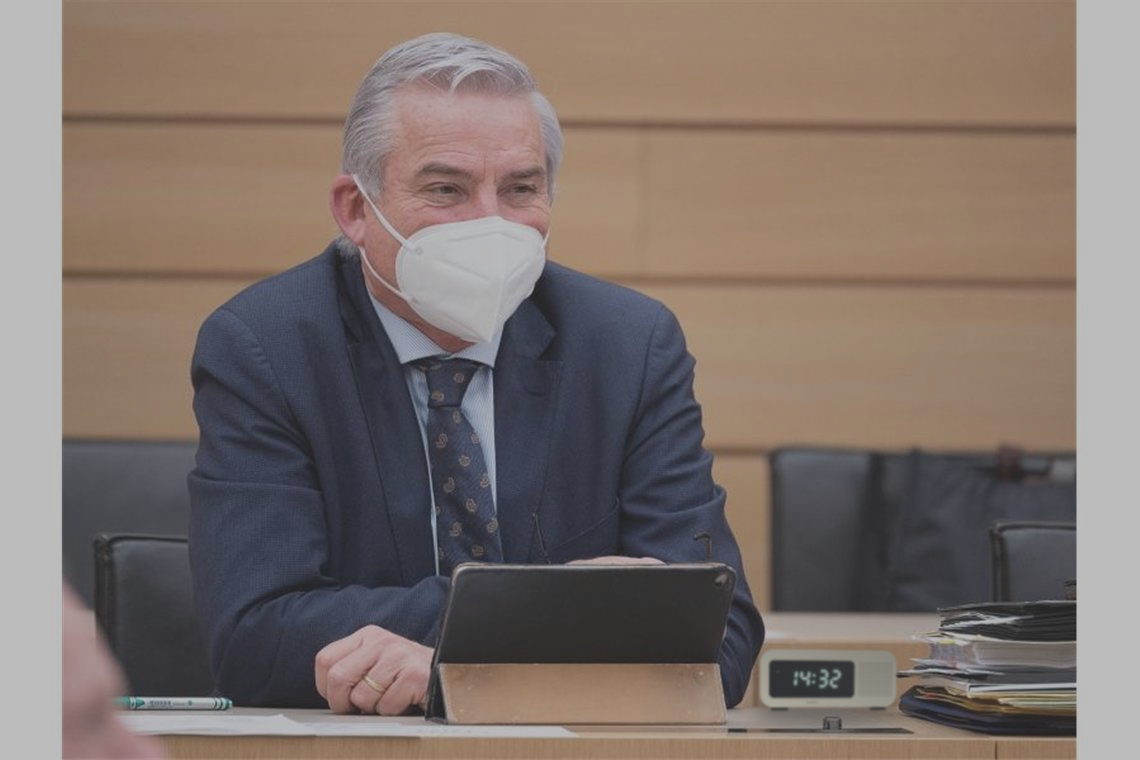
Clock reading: 14h32
